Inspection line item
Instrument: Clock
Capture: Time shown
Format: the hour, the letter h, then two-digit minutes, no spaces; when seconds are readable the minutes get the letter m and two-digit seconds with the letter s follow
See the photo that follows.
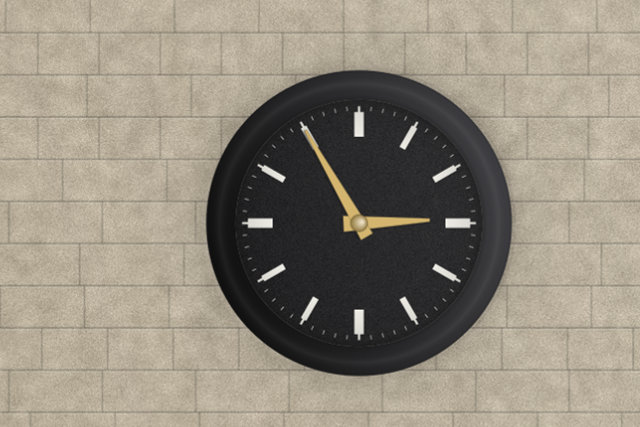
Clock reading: 2h55
